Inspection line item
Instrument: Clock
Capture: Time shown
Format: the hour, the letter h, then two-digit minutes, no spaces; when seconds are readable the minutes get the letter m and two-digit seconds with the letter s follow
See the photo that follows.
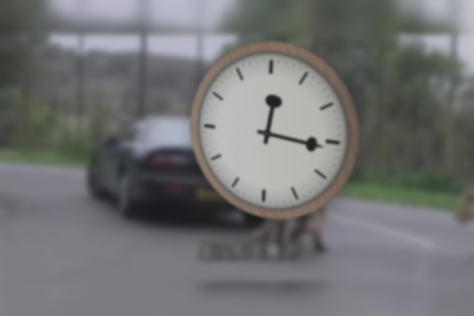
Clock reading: 12h16
